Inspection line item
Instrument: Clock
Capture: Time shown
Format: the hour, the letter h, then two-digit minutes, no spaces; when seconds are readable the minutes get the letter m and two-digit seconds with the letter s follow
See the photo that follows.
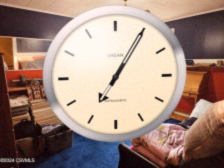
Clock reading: 7h05
